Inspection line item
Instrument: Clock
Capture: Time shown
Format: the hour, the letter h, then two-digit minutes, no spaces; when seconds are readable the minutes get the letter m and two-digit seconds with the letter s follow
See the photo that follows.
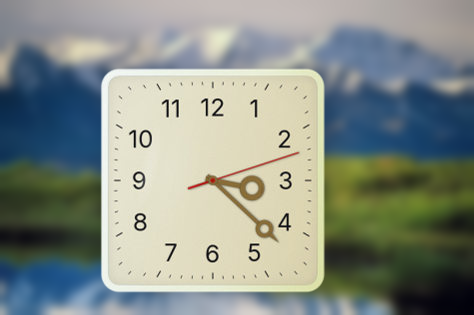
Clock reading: 3h22m12s
